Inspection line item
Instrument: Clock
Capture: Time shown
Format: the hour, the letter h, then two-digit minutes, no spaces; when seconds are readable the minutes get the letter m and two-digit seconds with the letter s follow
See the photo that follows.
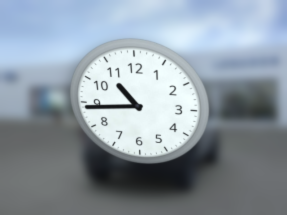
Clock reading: 10h44
